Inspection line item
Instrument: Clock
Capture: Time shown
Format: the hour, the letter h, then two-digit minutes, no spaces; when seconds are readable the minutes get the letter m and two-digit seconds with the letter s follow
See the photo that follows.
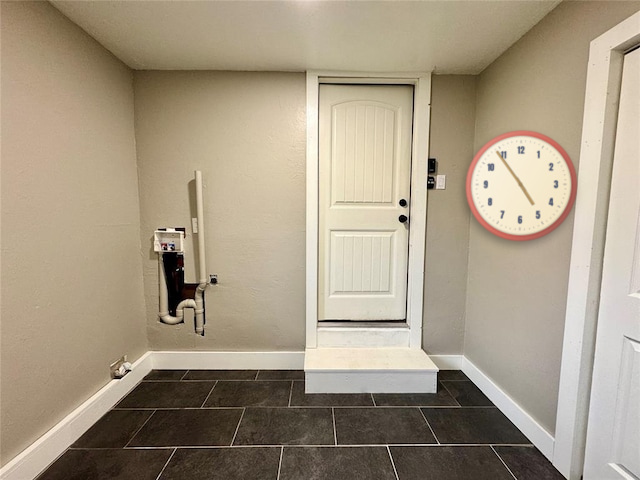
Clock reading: 4h54
